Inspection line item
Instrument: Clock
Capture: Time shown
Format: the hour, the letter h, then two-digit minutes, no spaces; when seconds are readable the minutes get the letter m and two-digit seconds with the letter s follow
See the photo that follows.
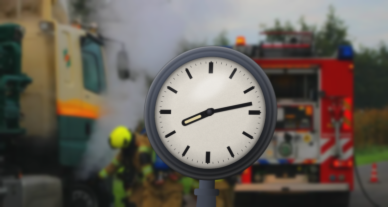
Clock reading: 8h13
